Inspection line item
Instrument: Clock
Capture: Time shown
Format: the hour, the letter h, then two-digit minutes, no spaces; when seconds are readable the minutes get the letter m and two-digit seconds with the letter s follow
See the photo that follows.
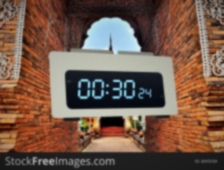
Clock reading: 0h30m24s
